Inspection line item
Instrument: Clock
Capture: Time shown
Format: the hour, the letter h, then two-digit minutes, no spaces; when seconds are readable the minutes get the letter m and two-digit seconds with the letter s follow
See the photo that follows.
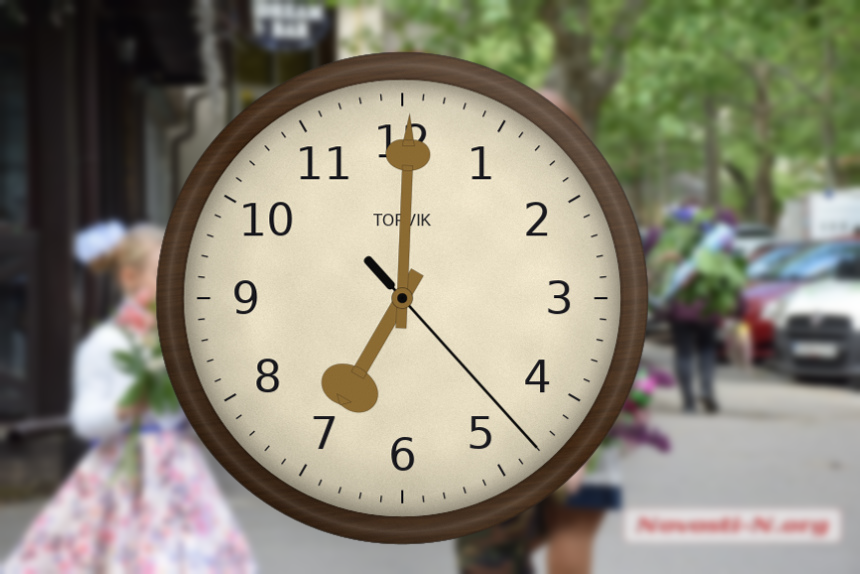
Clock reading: 7h00m23s
